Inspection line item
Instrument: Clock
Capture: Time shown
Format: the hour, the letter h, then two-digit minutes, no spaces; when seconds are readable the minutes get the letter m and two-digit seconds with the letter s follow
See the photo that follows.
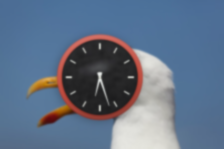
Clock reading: 6h27
